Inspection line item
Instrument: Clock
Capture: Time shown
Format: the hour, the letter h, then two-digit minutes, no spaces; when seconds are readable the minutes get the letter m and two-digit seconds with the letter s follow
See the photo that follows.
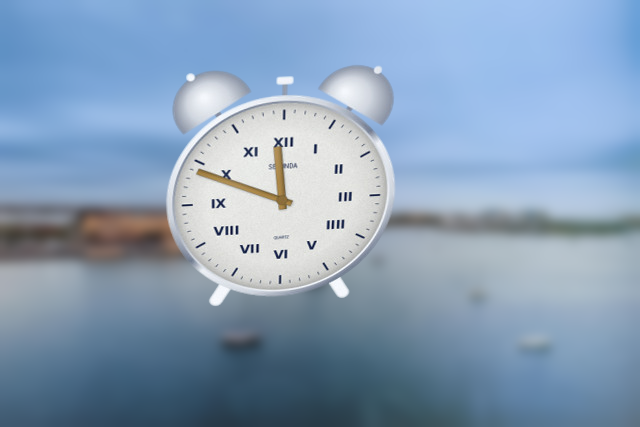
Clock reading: 11h49
